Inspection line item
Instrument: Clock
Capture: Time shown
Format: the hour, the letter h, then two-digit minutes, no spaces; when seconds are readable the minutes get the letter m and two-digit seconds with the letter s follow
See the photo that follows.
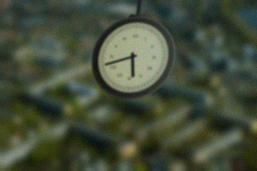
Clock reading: 5h42
